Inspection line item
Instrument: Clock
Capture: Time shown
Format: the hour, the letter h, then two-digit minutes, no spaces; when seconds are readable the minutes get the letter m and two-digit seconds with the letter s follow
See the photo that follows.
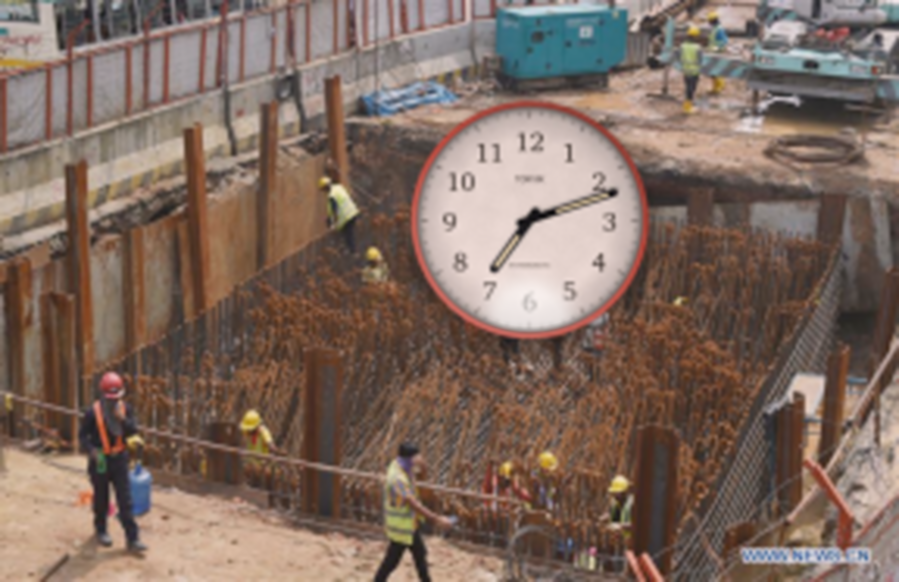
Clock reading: 7h12
